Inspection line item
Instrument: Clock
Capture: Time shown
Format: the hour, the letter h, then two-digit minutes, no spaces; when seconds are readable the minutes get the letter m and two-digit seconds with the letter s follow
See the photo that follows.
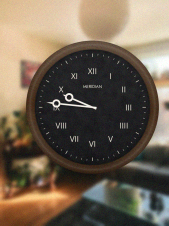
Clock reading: 9h46
